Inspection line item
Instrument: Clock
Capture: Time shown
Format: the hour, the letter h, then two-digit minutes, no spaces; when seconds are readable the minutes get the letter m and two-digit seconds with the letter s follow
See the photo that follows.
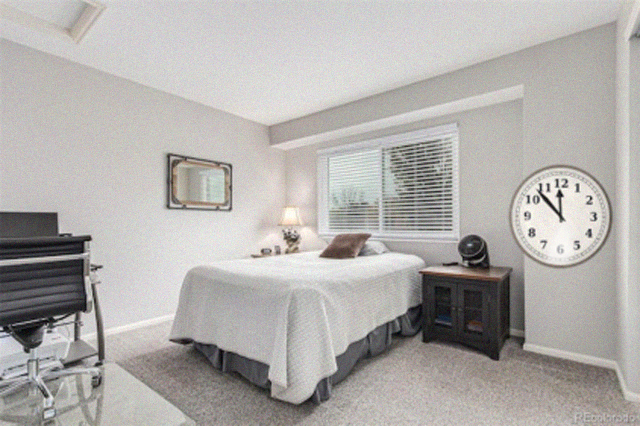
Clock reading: 11h53
